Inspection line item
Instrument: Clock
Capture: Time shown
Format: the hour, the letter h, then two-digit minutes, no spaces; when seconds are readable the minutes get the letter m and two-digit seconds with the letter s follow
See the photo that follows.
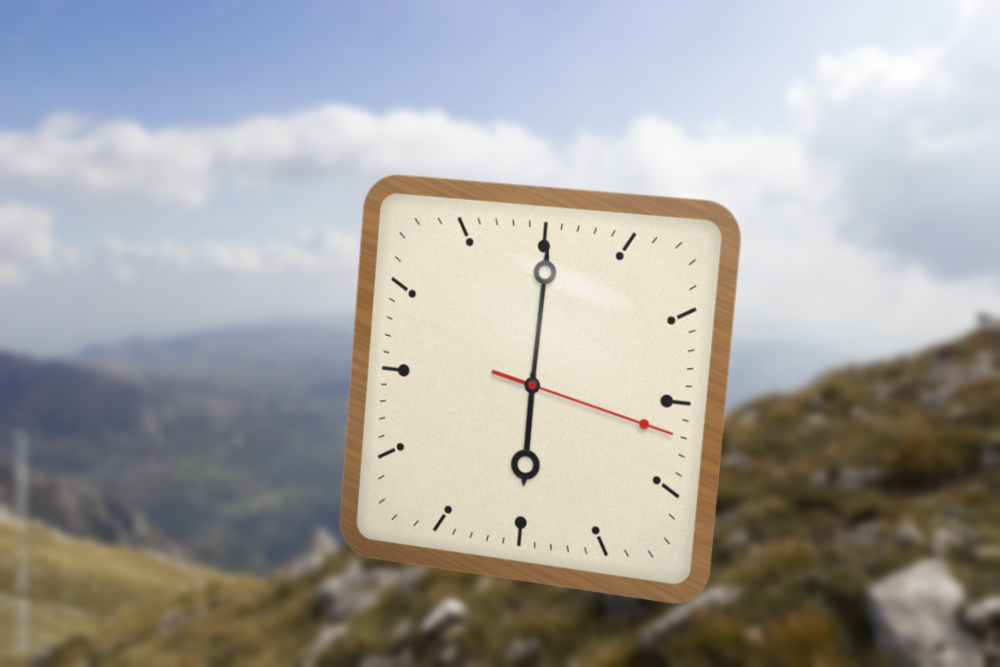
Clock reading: 6h00m17s
